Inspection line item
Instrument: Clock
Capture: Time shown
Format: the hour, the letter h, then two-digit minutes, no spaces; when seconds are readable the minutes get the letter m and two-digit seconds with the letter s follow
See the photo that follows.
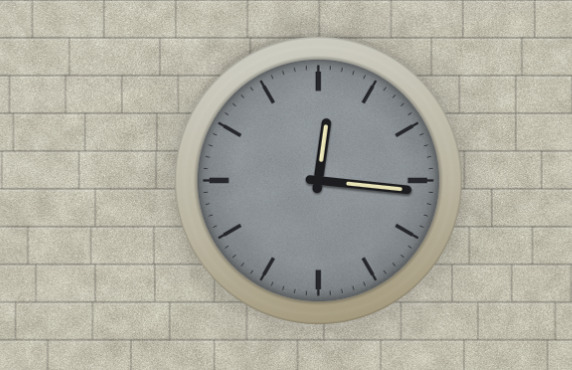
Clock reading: 12h16
